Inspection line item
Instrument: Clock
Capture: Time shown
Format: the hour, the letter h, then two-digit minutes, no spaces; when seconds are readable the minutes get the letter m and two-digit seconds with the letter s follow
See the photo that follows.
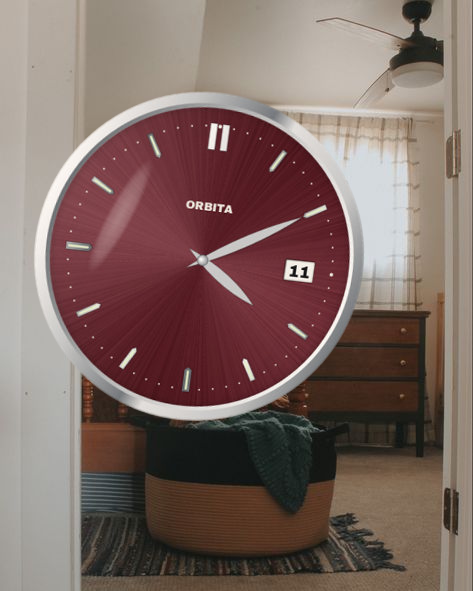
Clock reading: 4h10
